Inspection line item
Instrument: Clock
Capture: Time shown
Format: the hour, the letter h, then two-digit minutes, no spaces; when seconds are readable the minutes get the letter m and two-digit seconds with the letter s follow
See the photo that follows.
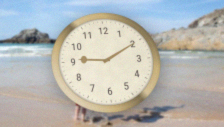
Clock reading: 9h10
